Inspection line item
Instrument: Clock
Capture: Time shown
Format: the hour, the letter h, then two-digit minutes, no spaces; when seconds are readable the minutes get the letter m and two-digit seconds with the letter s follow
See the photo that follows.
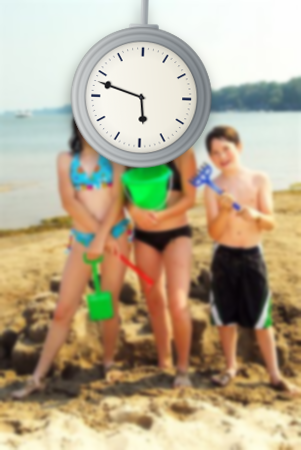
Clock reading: 5h48
